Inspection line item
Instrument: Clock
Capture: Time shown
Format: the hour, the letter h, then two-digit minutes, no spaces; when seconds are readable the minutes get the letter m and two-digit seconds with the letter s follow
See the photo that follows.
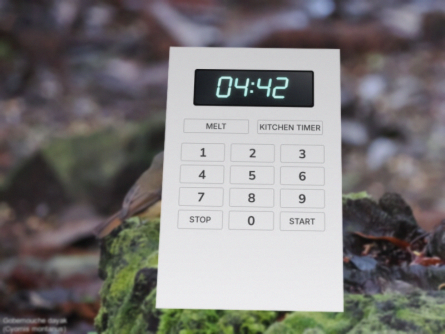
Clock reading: 4h42
